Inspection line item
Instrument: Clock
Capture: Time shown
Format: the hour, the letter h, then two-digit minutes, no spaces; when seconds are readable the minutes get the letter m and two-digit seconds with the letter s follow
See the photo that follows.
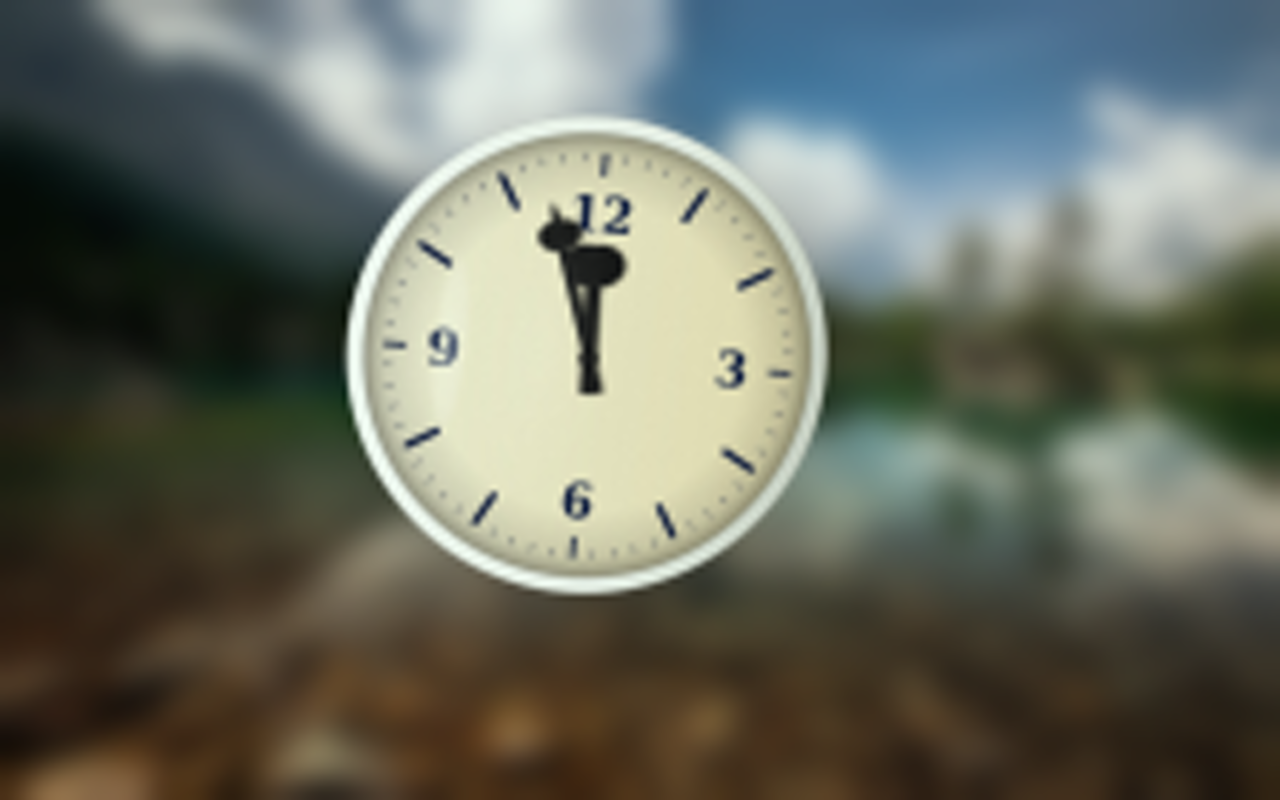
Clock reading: 11h57
